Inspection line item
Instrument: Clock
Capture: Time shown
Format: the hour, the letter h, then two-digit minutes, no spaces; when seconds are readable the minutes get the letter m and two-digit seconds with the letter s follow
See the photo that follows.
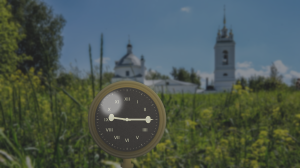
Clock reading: 9h15
